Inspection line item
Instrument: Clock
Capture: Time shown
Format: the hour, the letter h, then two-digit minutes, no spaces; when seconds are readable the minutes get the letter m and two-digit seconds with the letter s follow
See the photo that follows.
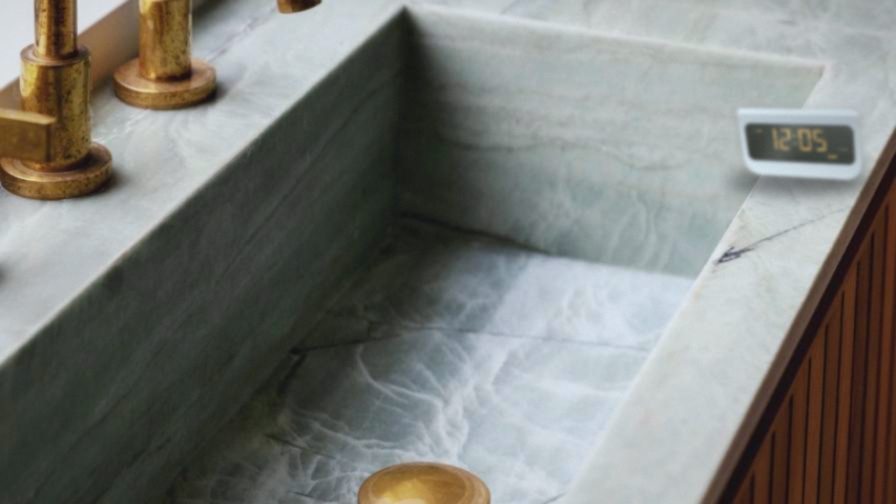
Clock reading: 12h05
